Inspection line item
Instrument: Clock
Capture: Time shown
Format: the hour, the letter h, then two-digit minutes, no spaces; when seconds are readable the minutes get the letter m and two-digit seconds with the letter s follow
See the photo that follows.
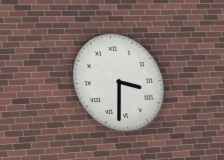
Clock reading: 3h32
